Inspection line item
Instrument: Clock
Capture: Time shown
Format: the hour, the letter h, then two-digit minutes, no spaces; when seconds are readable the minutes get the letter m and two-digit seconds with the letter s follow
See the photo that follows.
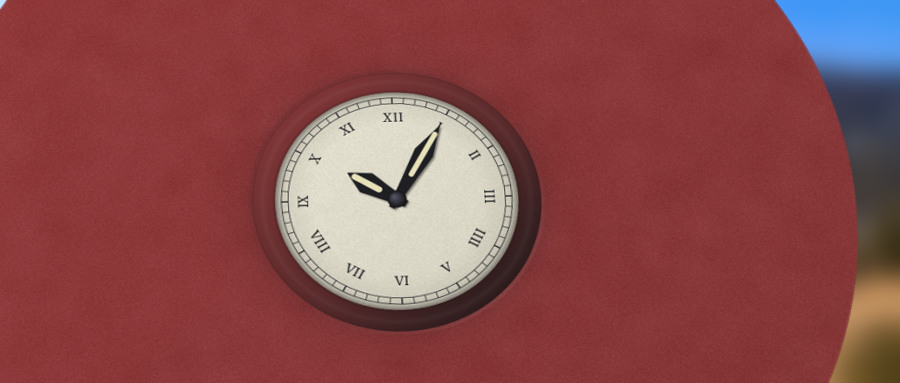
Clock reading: 10h05
